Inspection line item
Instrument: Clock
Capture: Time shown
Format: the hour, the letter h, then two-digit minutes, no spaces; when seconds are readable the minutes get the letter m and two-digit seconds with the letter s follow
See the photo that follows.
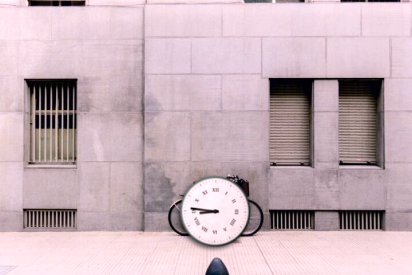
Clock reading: 8h46
